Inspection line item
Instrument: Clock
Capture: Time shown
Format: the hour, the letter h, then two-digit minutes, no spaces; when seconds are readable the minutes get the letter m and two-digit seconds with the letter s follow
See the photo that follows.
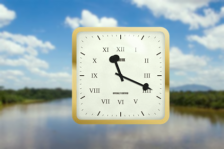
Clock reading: 11h19
